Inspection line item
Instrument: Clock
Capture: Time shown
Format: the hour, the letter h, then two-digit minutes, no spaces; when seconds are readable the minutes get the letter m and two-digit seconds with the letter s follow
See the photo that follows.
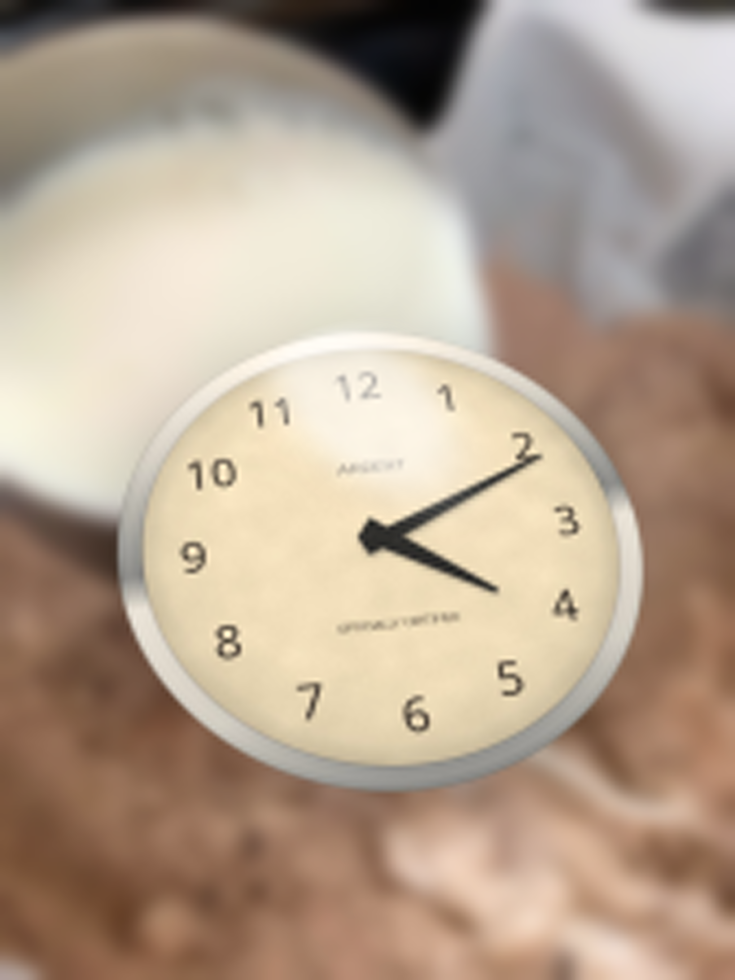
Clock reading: 4h11
